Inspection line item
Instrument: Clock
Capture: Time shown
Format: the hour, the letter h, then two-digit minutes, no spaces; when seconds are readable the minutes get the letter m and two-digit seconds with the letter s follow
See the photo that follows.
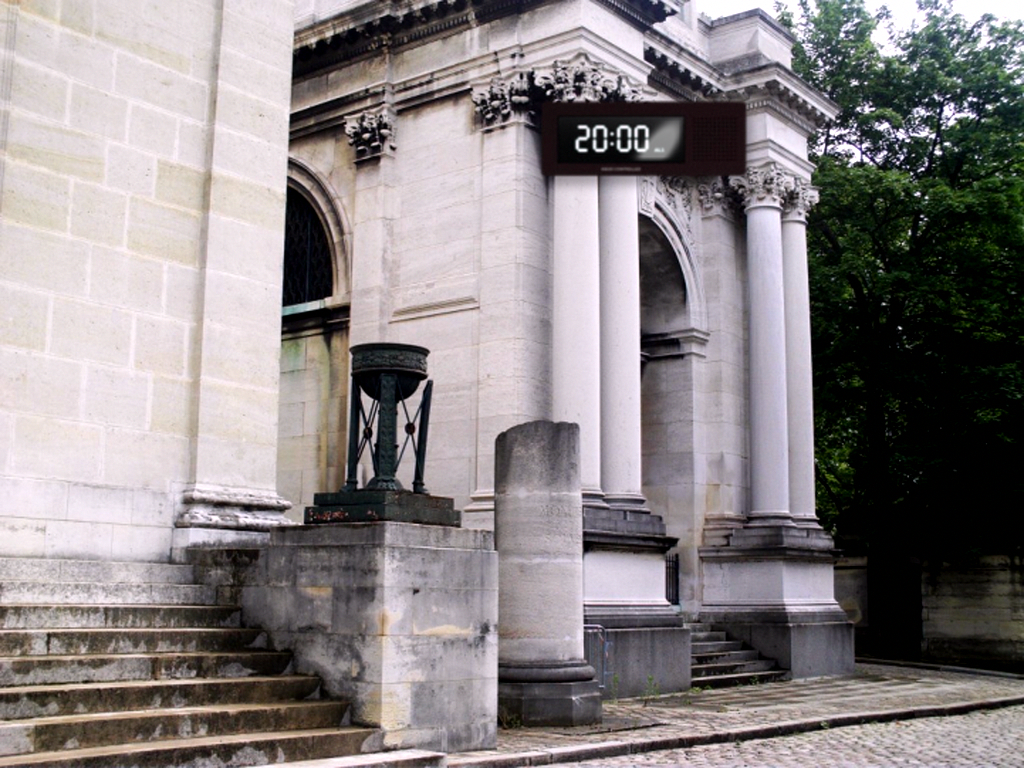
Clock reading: 20h00
